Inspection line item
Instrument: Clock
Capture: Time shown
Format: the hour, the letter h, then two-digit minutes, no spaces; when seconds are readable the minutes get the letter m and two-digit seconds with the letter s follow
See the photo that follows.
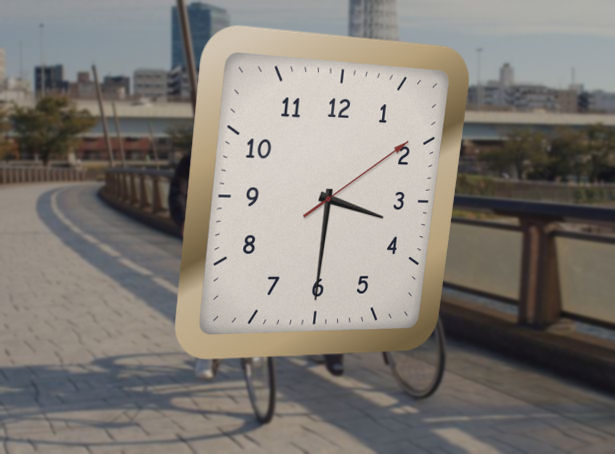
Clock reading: 3h30m09s
